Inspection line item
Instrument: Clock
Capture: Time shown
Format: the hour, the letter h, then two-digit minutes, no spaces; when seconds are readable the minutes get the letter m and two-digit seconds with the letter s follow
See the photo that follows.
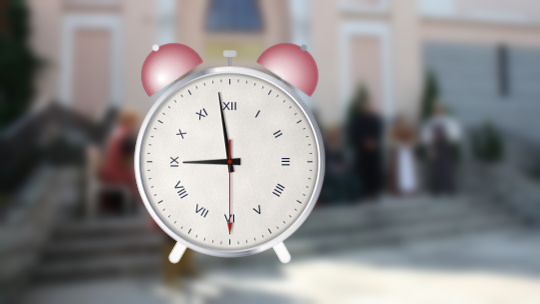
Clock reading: 8h58m30s
